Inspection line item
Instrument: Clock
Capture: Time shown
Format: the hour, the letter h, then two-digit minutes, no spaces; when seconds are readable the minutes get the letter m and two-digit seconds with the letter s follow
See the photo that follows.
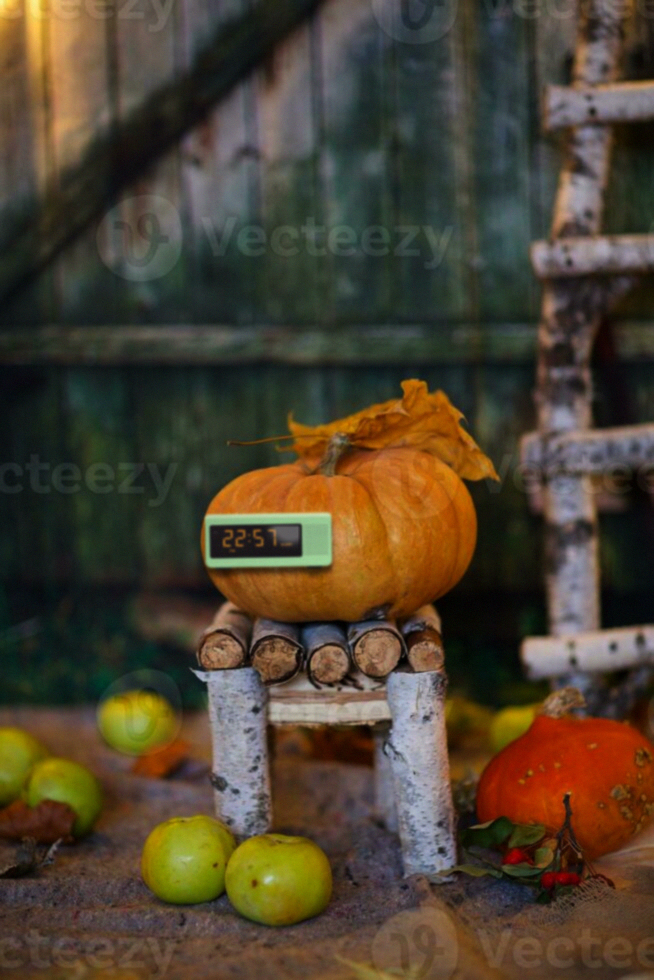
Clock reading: 22h57
